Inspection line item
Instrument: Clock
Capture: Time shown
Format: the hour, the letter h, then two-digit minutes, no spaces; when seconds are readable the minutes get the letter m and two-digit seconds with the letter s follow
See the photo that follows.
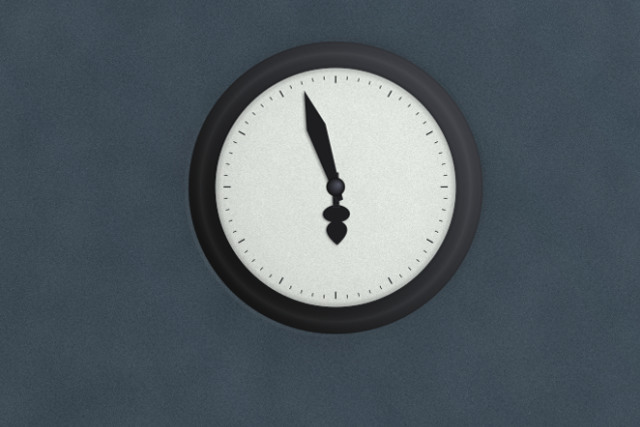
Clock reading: 5h57
